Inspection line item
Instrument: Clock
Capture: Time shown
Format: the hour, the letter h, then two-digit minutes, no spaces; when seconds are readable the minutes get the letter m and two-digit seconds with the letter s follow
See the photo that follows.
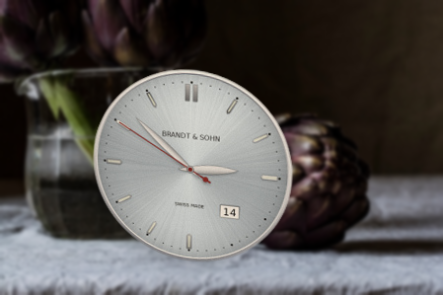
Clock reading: 2h51m50s
